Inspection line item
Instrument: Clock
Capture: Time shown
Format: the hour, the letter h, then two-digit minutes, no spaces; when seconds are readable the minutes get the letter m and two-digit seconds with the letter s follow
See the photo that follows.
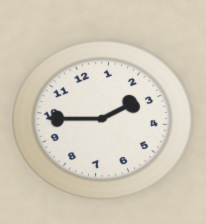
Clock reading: 2h49
